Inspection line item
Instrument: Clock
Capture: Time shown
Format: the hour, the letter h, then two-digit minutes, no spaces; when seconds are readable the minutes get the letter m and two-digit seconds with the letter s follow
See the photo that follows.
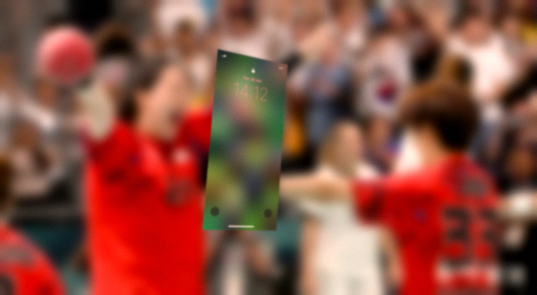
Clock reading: 14h12
